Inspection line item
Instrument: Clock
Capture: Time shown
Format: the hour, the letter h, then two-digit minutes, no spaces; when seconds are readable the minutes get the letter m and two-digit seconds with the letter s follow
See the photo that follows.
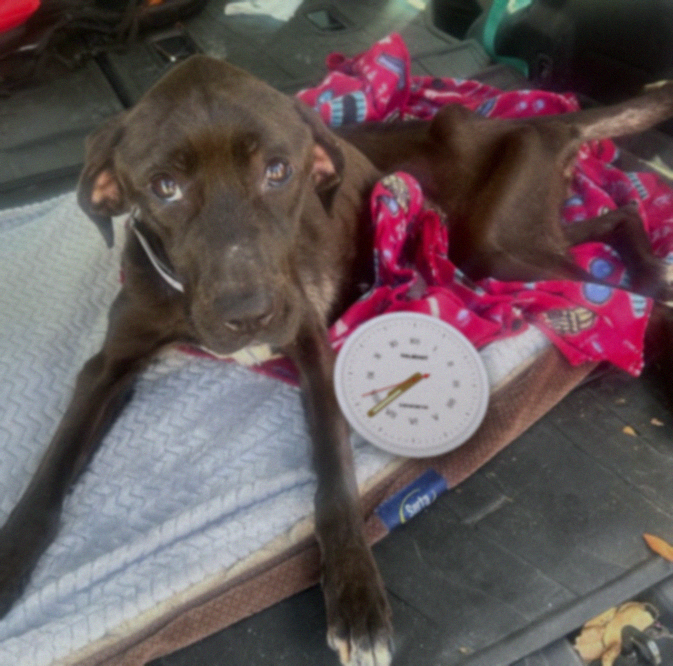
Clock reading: 7h37m41s
